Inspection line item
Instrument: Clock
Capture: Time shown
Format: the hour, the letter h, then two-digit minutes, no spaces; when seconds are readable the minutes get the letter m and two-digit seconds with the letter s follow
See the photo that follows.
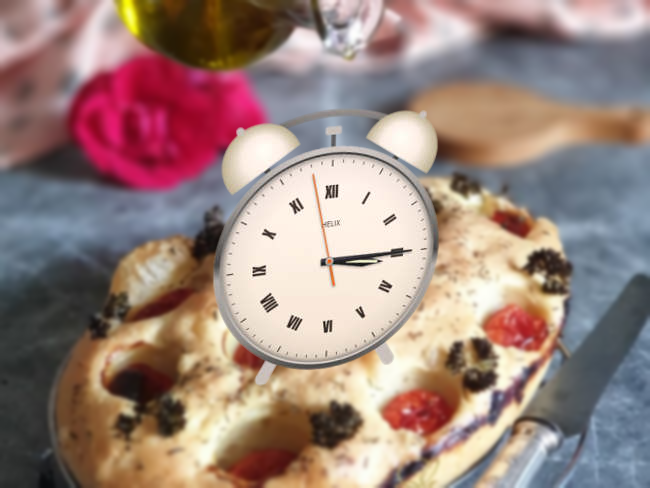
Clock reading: 3h14m58s
